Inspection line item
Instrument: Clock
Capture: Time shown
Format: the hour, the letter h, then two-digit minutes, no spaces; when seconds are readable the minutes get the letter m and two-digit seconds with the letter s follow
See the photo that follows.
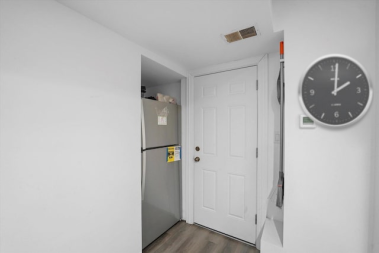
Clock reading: 2h01
